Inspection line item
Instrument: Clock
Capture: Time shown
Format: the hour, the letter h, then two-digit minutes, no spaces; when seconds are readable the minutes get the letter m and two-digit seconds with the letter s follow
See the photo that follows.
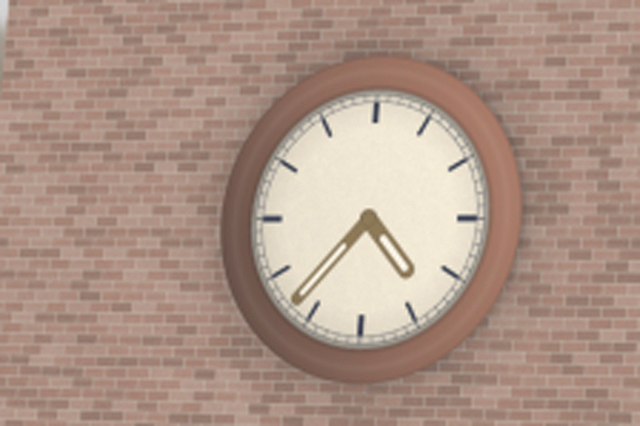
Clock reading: 4h37
